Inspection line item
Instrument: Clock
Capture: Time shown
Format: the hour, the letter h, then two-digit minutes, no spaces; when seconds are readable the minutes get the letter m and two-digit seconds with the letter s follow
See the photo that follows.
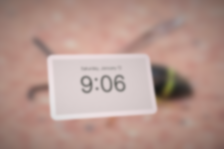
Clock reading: 9h06
